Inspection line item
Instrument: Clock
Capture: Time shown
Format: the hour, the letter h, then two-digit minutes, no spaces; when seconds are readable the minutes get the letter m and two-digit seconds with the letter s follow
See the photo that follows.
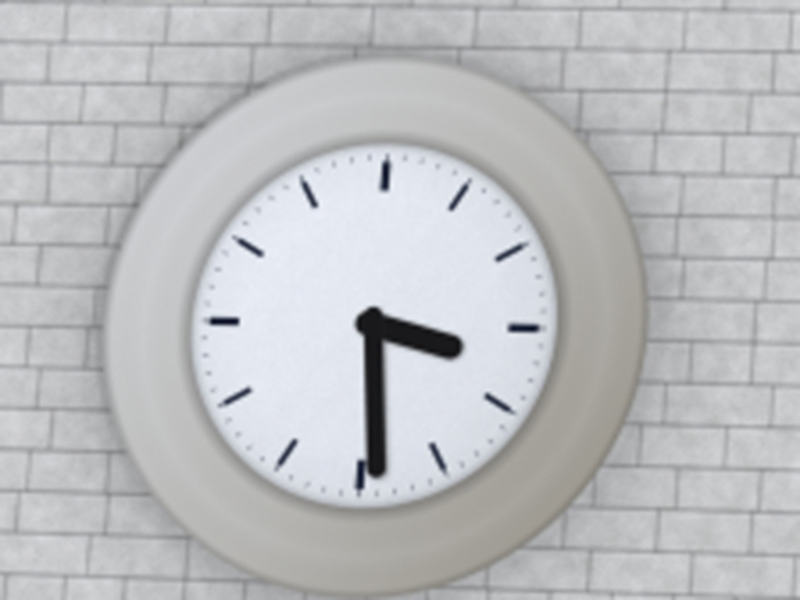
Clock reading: 3h29
